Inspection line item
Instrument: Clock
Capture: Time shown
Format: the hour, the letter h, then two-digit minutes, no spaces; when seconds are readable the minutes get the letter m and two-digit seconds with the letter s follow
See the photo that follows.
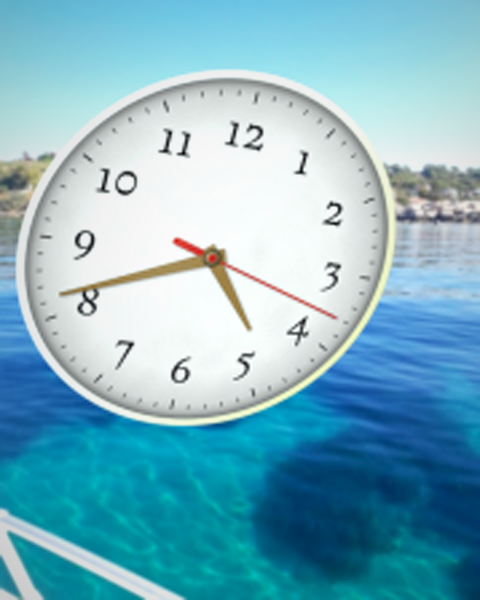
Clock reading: 4h41m18s
